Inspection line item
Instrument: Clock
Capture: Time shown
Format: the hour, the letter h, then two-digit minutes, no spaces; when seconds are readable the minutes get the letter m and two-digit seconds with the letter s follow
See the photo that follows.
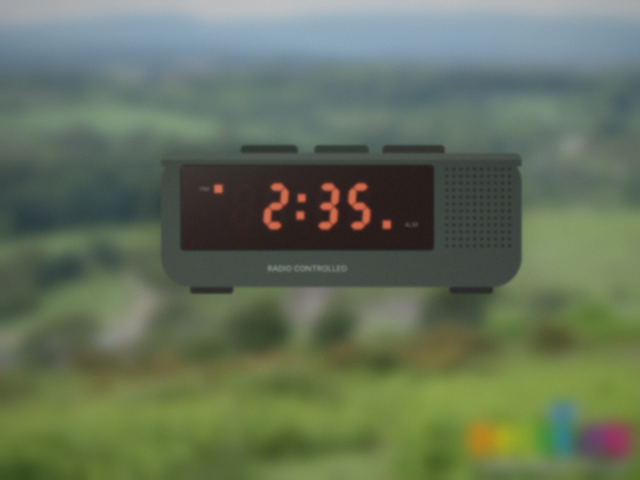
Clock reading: 2h35
